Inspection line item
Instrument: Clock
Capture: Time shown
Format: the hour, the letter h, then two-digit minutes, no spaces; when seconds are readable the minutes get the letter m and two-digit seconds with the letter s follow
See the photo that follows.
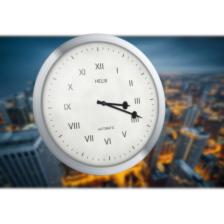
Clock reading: 3h19
